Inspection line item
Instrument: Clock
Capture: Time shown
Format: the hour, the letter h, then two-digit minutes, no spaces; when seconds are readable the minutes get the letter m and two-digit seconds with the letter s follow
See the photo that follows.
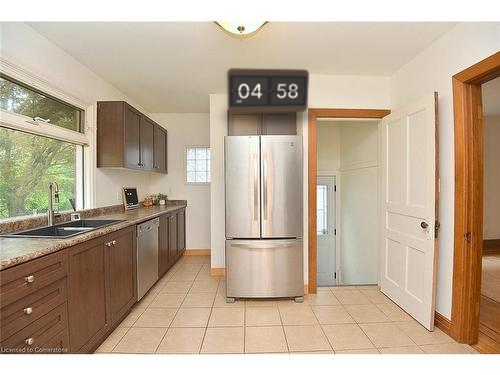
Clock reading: 4h58
